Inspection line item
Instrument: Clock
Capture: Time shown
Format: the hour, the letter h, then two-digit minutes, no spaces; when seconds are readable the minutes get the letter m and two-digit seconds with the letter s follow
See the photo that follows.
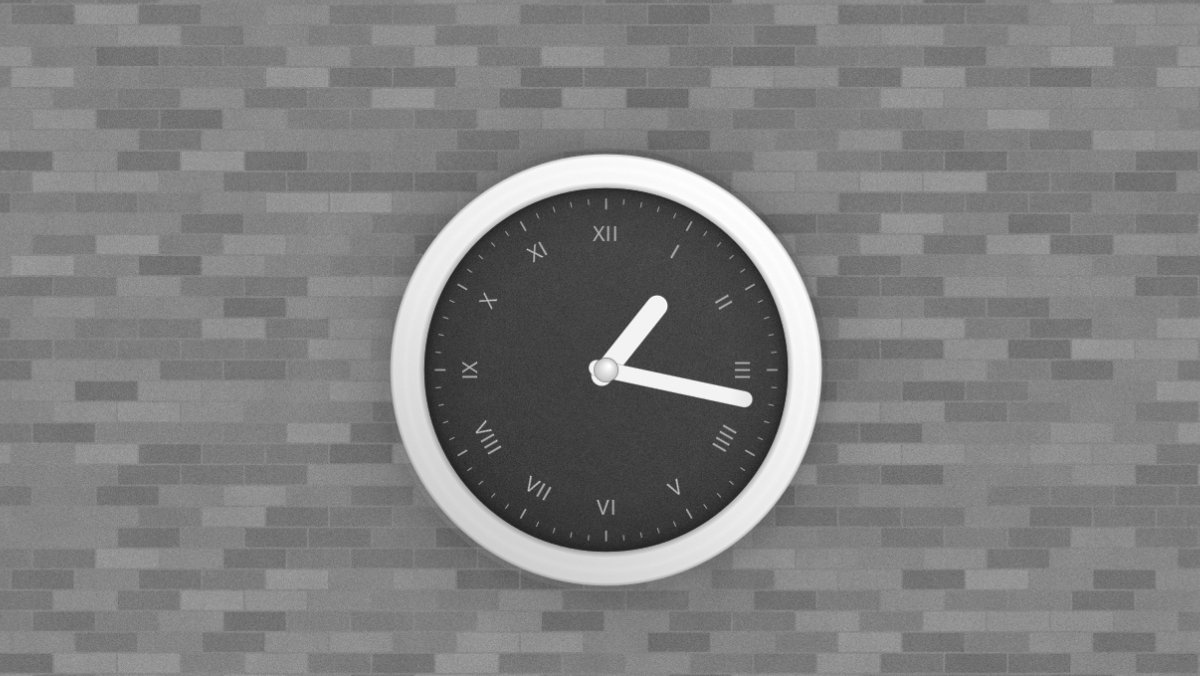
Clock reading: 1h17
